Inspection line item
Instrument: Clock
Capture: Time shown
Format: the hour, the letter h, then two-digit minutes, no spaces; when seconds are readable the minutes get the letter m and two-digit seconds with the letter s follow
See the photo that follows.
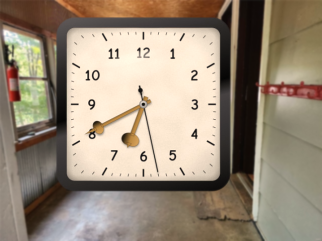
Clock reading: 6h40m28s
